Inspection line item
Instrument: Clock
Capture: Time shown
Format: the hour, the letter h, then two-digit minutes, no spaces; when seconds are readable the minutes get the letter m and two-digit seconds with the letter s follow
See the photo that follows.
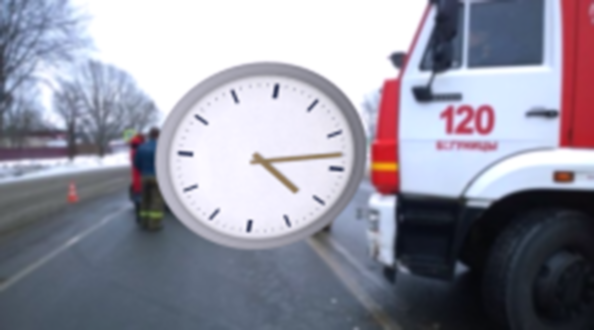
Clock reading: 4h13
